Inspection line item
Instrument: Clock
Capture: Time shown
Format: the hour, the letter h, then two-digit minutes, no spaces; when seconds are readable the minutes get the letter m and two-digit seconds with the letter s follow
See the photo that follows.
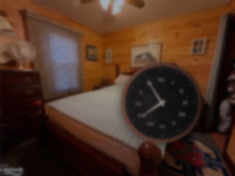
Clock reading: 7h55
